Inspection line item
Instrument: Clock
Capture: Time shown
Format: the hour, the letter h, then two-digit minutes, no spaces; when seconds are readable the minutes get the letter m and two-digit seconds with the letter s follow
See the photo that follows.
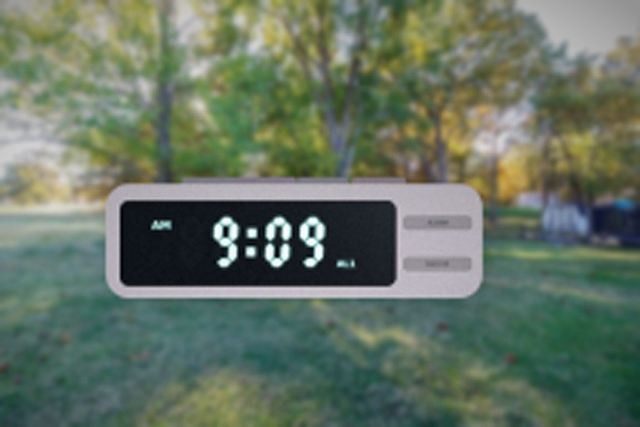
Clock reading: 9h09
